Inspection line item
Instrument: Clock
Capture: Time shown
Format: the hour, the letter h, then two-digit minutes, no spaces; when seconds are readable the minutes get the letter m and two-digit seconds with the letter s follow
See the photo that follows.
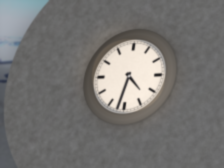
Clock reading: 4h32
